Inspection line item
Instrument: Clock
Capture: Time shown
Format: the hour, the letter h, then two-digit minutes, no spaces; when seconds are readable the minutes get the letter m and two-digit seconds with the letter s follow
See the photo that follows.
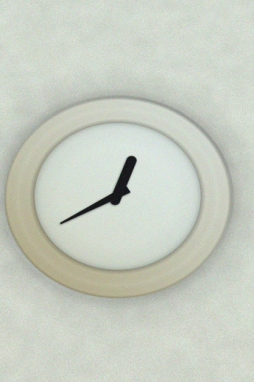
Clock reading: 12h40
